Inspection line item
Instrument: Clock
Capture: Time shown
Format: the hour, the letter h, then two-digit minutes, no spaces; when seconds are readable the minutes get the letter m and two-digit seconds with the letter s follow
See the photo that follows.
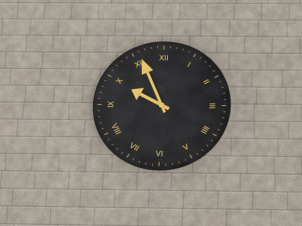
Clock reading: 9h56
